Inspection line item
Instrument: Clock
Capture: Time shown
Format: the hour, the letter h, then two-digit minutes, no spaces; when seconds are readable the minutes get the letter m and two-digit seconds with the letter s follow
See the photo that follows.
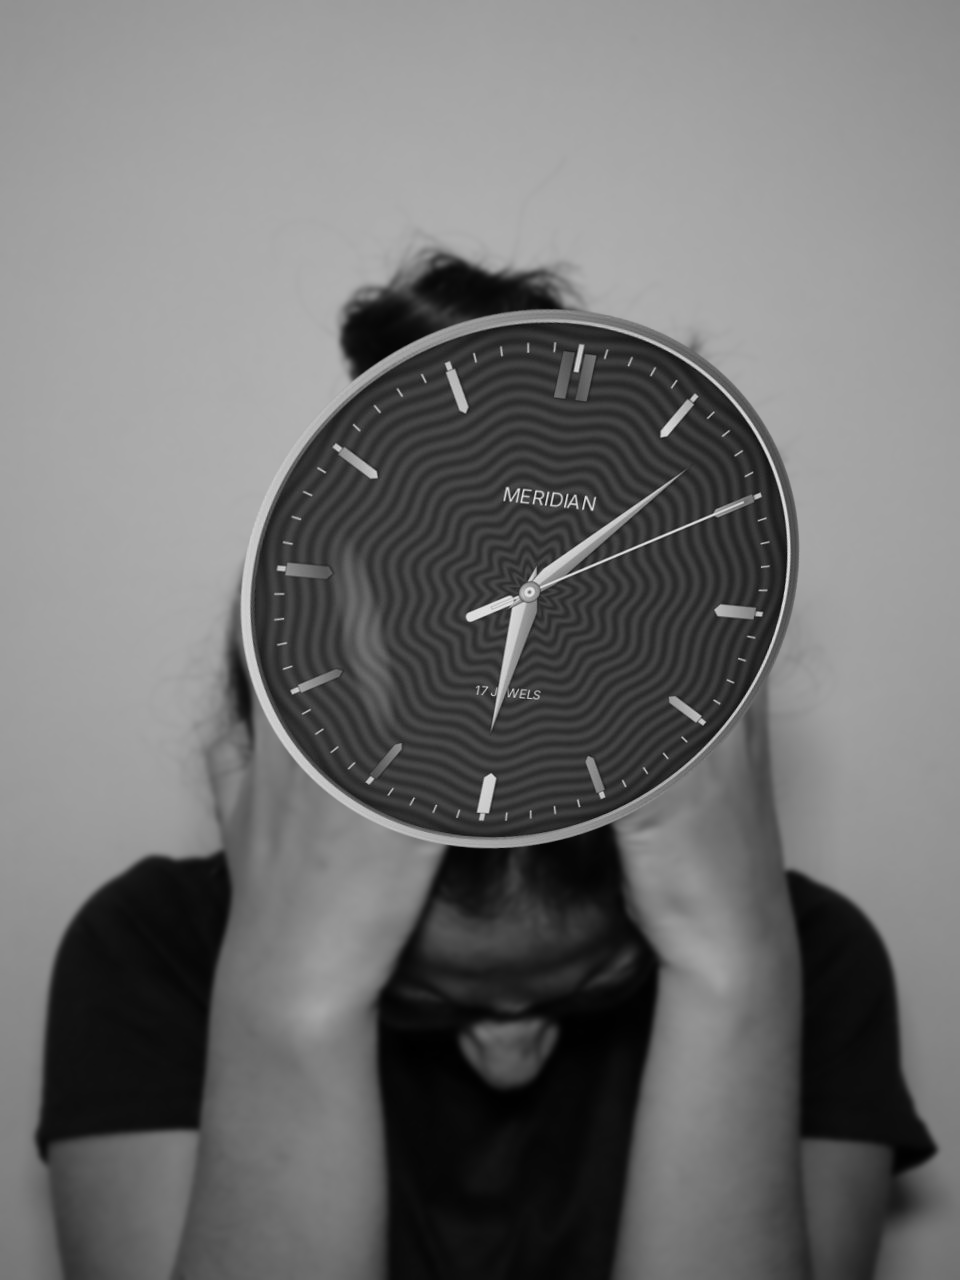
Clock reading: 6h07m10s
